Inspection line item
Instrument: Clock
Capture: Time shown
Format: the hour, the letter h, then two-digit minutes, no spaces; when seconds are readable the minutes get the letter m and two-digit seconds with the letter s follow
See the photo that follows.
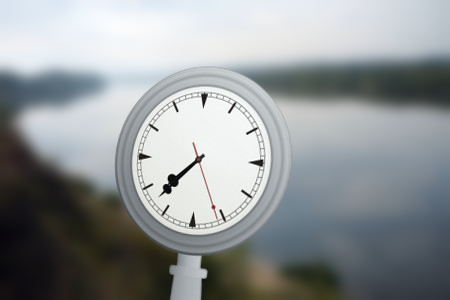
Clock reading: 7h37m26s
